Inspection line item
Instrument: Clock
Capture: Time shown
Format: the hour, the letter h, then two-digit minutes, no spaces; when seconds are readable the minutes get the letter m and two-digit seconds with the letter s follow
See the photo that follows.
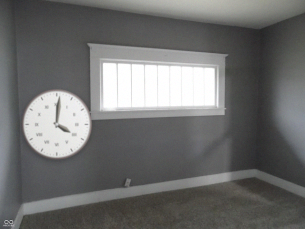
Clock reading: 4h01
